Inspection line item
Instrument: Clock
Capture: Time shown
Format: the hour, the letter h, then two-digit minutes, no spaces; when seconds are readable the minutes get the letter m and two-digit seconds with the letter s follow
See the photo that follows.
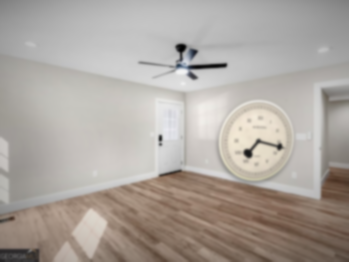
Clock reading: 7h17
